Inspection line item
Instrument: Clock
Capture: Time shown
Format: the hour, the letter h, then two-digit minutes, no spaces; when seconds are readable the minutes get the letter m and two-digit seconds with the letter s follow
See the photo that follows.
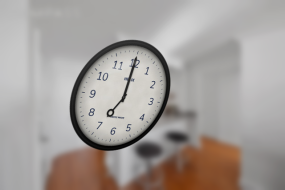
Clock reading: 7h00
